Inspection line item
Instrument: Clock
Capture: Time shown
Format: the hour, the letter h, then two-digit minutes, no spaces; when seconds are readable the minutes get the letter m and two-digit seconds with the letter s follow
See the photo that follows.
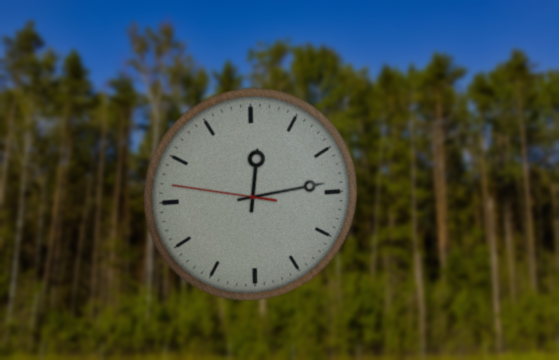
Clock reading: 12h13m47s
